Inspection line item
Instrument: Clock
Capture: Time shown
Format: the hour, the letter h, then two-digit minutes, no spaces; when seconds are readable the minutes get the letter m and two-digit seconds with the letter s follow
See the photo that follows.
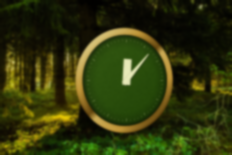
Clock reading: 12h07
